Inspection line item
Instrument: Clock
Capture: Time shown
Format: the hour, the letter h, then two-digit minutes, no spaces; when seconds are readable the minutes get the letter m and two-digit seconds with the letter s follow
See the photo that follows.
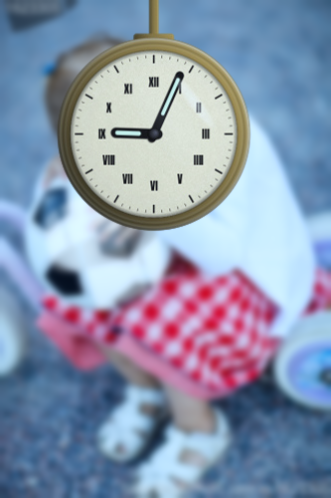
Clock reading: 9h04
